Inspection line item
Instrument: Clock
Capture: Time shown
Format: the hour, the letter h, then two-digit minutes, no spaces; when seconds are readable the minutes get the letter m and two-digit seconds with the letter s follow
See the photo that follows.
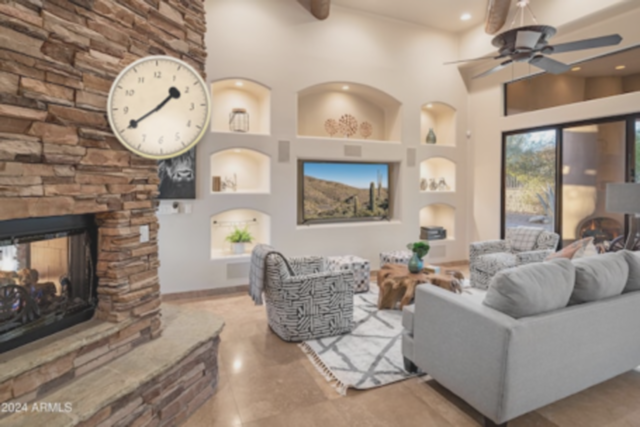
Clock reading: 1h40
